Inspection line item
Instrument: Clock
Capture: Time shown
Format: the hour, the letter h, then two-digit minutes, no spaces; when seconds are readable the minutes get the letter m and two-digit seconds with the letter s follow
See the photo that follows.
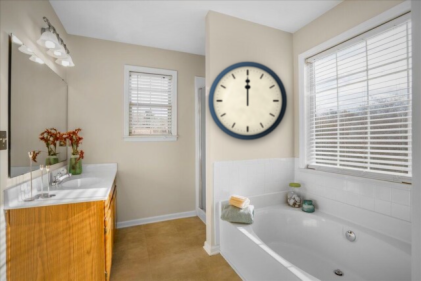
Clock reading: 12h00
